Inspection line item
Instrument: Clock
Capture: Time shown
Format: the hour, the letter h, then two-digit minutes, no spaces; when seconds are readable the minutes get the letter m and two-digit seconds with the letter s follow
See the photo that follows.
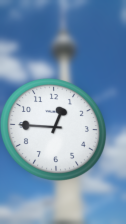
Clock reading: 12h45
